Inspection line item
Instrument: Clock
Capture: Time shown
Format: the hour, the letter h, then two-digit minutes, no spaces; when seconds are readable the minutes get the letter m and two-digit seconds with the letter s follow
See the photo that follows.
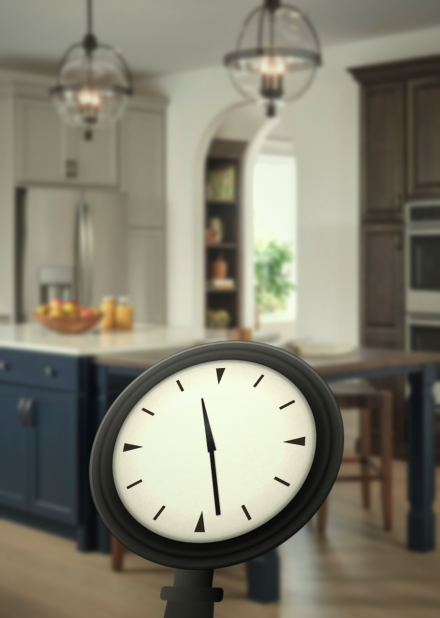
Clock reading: 11h28
